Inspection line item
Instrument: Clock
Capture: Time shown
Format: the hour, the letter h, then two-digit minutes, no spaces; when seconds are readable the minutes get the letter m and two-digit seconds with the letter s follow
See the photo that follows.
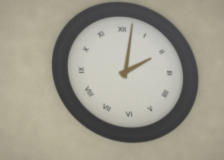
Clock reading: 2h02
